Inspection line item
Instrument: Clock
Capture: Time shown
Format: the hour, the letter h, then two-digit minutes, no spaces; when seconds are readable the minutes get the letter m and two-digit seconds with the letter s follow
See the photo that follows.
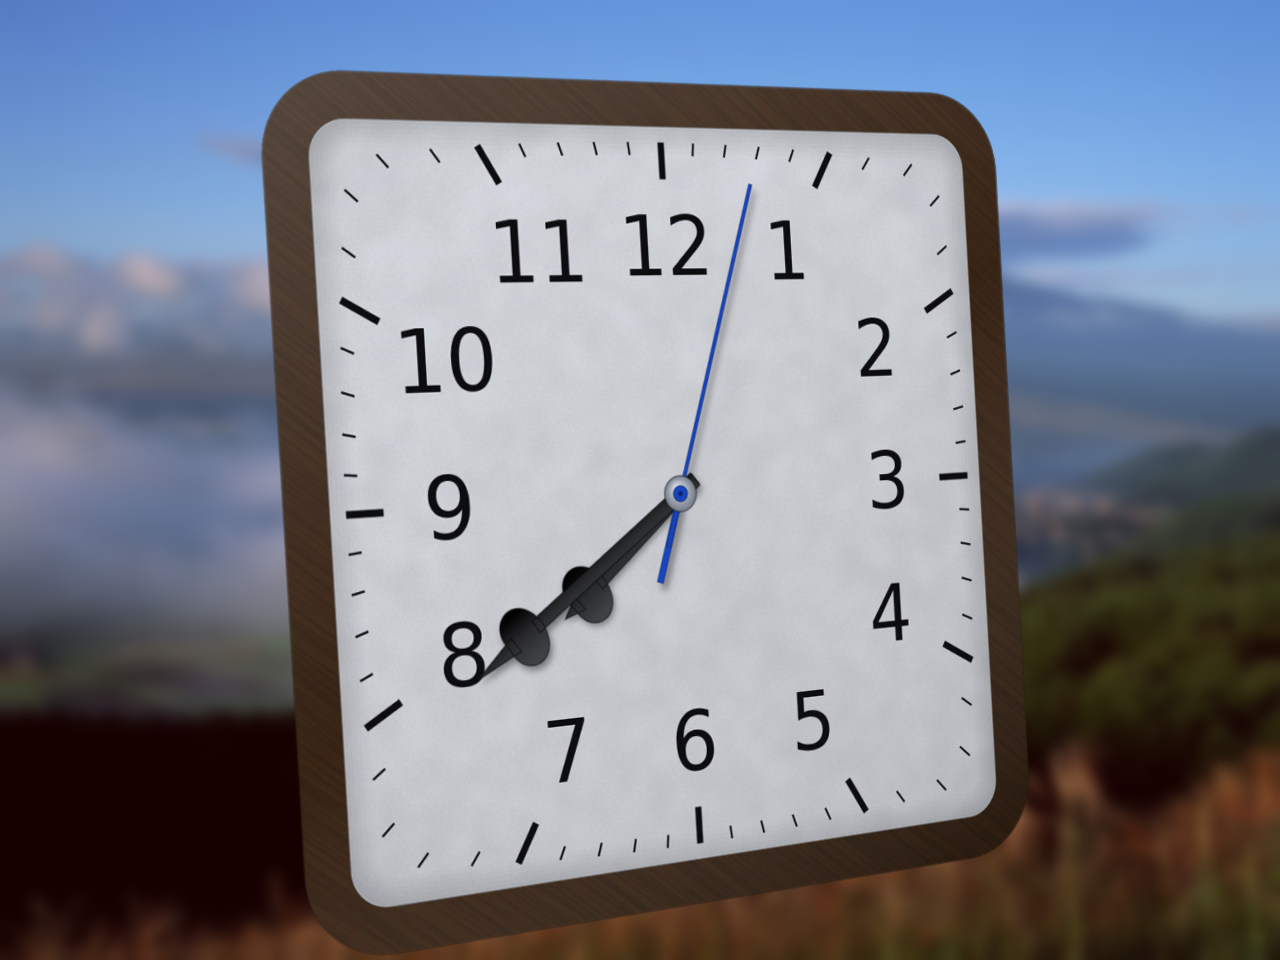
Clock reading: 7h39m03s
